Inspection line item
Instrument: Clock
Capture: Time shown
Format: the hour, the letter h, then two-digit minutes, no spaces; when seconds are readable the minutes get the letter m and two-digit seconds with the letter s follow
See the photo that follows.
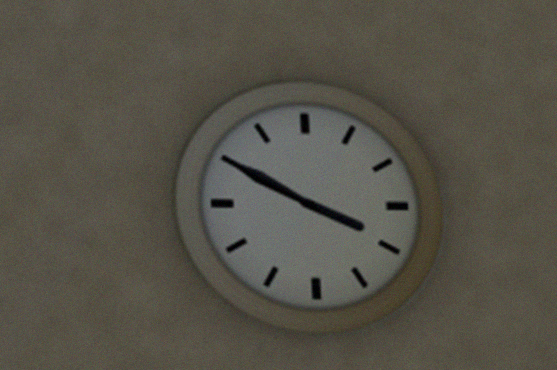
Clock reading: 3h50
